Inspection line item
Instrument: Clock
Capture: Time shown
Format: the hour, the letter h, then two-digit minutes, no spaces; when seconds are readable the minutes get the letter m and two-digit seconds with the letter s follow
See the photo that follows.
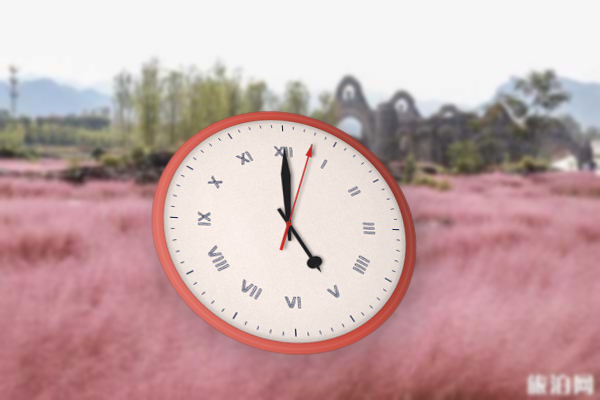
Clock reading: 5h00m03s
